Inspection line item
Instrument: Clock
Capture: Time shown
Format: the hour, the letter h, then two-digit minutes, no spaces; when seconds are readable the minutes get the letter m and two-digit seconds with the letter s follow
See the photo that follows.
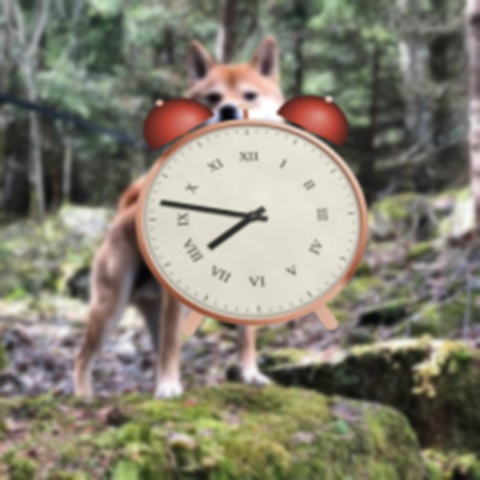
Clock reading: 7h47
